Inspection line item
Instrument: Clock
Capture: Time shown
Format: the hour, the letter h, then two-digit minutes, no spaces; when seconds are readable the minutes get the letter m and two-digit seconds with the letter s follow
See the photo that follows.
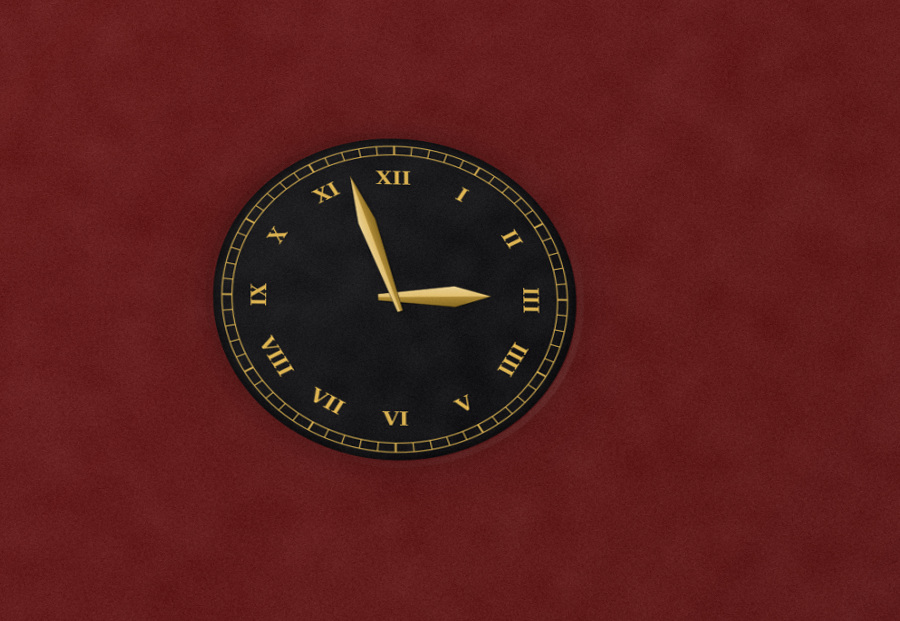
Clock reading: 2h57
